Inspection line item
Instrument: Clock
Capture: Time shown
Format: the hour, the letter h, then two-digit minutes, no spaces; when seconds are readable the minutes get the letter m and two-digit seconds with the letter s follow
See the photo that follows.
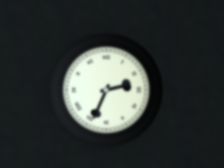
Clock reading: 2h34
